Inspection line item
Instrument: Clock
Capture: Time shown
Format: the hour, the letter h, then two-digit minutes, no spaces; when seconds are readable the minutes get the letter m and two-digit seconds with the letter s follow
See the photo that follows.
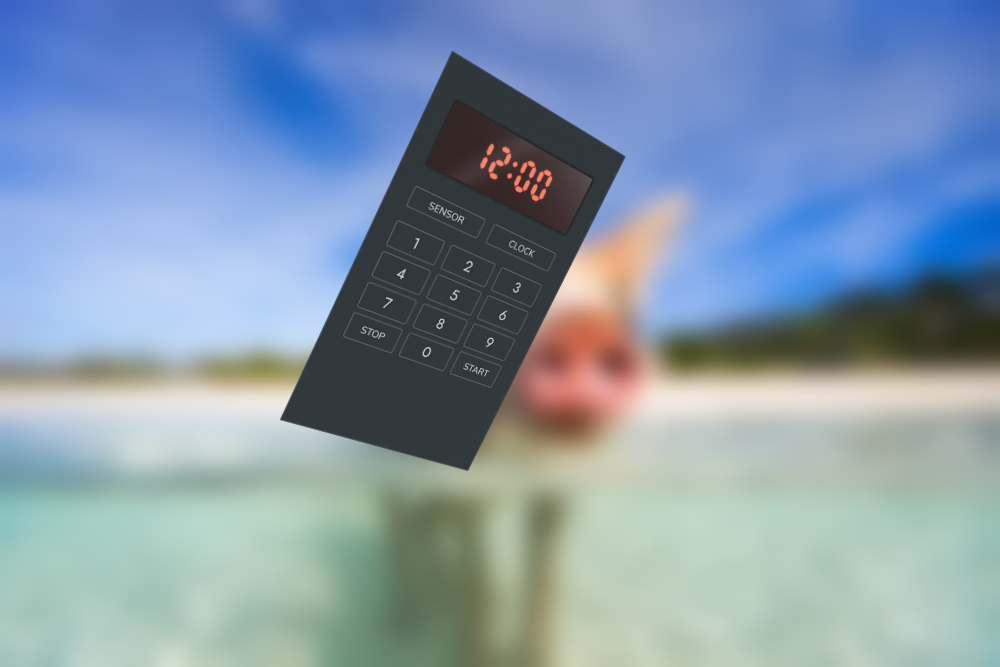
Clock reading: 12h00
